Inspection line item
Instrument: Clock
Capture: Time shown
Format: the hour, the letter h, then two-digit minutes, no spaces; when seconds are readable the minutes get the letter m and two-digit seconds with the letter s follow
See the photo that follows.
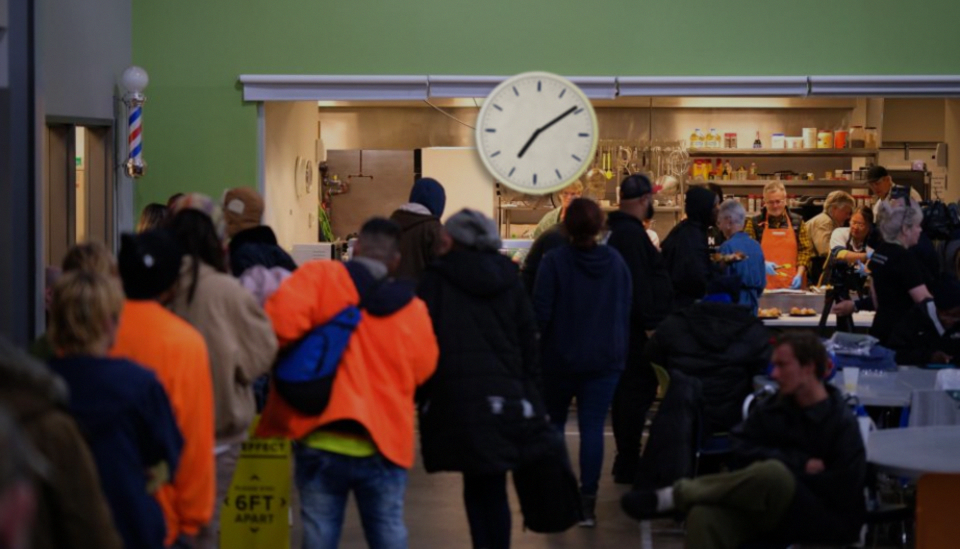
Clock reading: 7h09
